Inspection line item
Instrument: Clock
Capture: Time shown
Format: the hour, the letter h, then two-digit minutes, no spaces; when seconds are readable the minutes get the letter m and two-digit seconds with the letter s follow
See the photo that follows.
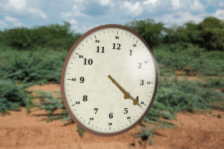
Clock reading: 4h21
